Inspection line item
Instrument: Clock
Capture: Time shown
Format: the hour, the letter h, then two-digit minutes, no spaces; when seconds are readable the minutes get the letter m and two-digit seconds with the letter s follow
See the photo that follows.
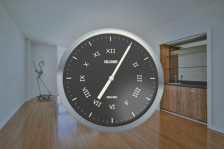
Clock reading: 7h05
